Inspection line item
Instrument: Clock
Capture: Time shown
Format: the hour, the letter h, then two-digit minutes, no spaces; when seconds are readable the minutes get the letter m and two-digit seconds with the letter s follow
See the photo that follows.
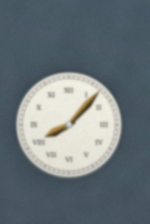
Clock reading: 8h07
